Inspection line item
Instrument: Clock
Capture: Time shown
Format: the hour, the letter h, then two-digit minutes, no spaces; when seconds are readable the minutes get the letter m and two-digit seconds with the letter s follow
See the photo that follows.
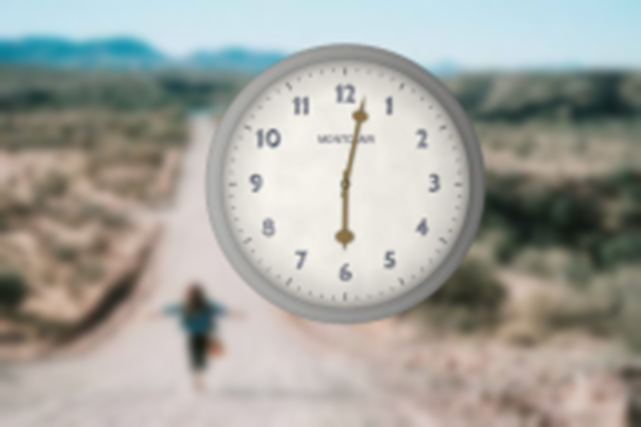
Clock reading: 6h02
